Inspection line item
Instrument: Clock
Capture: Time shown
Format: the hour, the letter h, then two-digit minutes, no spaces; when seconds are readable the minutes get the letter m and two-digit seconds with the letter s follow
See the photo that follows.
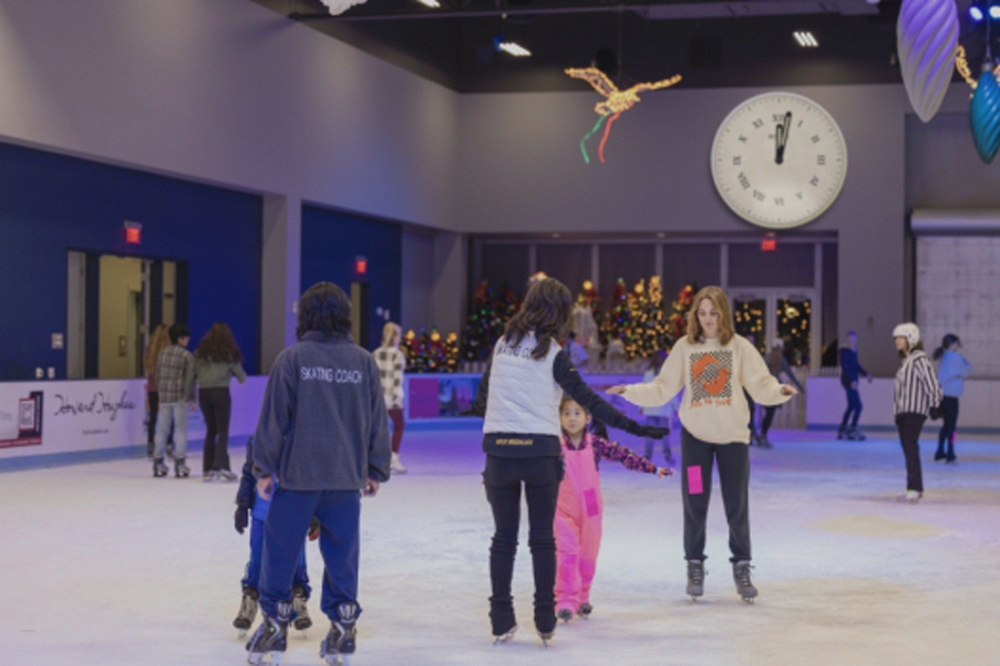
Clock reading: 12h02
